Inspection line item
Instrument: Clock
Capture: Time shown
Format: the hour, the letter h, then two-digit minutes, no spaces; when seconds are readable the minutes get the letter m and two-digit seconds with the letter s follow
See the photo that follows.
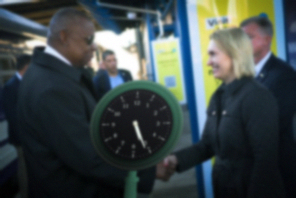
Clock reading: 5h26
